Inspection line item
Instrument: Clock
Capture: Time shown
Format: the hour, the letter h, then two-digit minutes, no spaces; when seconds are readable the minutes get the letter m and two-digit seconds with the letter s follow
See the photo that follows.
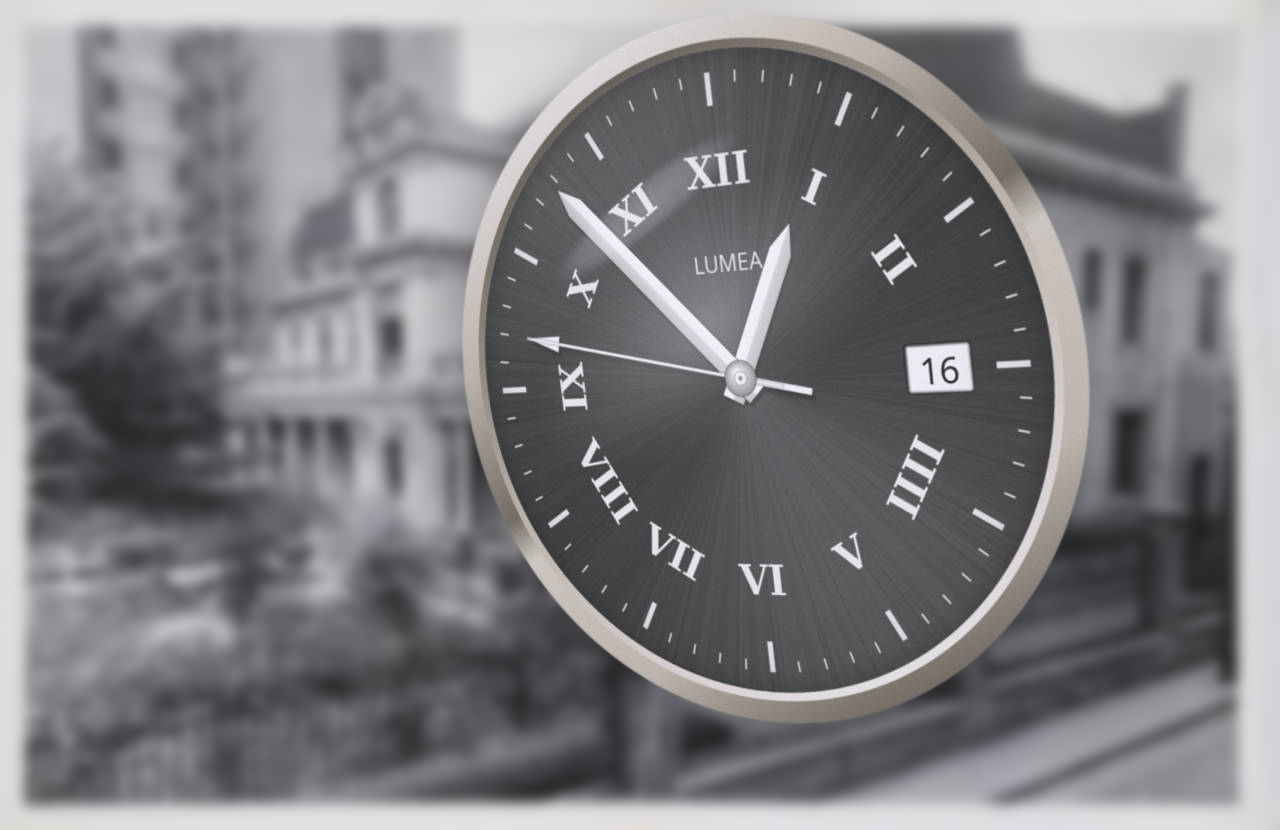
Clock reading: 12h52m47s
